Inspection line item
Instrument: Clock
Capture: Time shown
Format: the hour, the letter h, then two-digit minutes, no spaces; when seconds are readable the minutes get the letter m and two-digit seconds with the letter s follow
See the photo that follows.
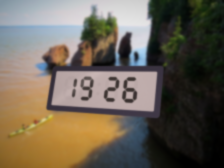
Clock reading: 19h26
